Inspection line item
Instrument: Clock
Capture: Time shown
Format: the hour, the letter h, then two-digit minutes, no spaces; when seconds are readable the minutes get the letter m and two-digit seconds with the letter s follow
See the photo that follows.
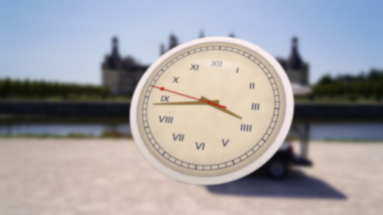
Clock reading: 3h43m47s
